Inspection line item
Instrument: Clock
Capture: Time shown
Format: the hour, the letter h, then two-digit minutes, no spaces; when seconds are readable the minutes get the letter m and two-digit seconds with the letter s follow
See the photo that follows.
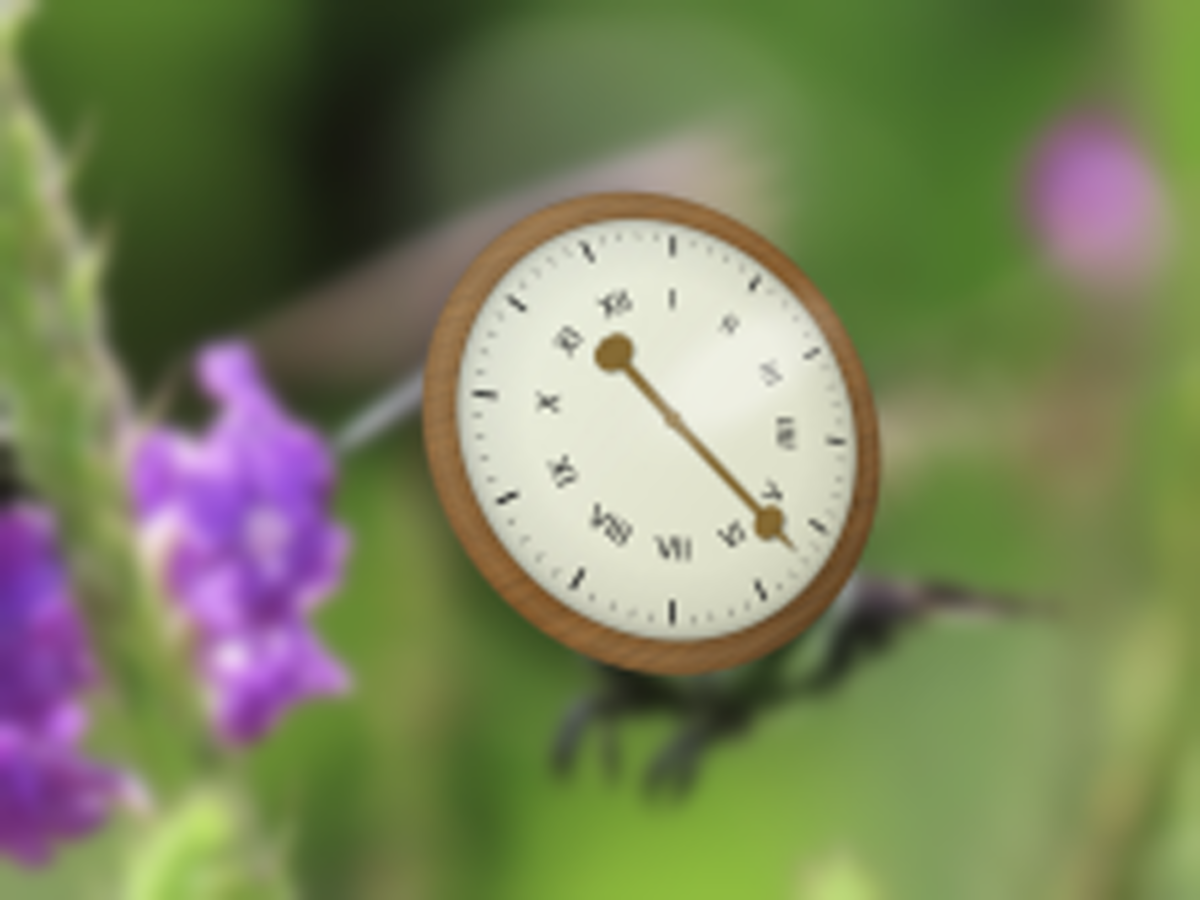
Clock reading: 11h27
